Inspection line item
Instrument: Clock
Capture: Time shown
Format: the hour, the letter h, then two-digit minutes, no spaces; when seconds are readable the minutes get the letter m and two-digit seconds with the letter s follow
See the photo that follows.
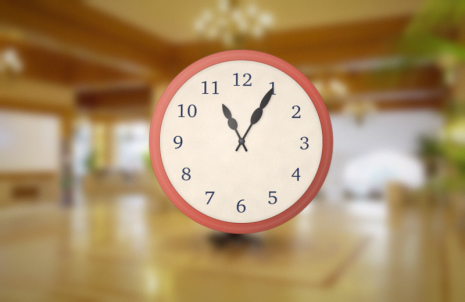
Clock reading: 11h05
